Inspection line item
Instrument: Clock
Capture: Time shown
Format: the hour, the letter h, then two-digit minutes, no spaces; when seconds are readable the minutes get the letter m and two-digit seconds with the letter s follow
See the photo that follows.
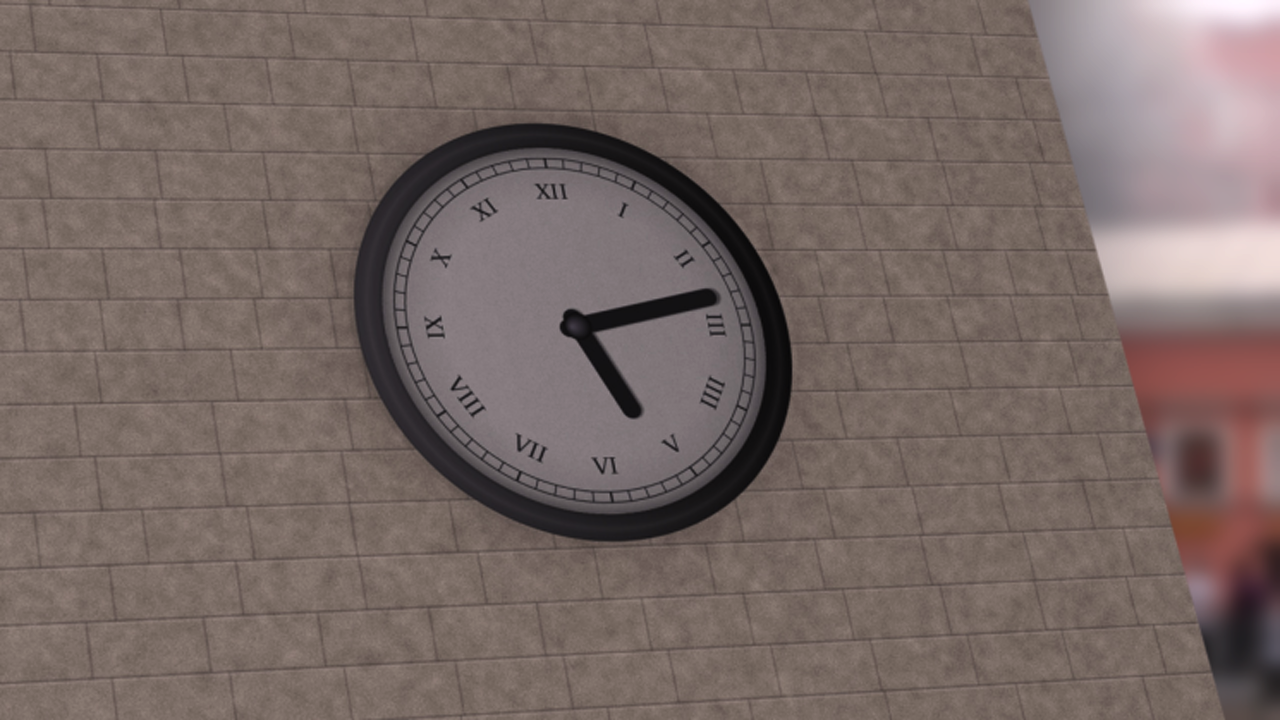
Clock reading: 5h13
